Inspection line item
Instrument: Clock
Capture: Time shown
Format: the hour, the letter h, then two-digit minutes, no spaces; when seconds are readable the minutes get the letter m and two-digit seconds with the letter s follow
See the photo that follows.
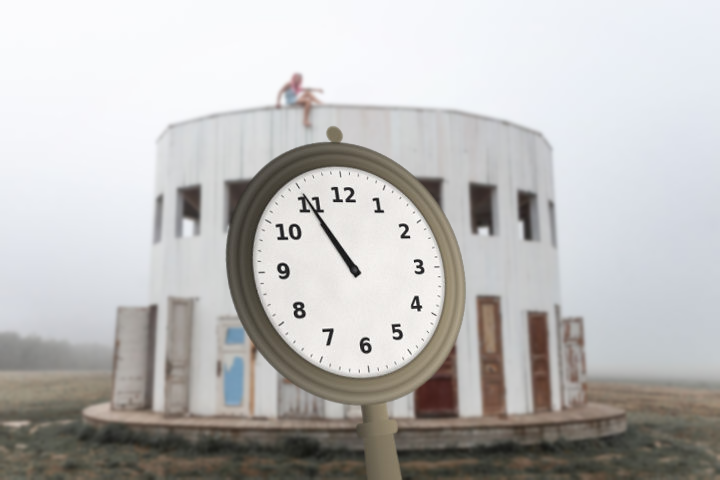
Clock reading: 10h55
